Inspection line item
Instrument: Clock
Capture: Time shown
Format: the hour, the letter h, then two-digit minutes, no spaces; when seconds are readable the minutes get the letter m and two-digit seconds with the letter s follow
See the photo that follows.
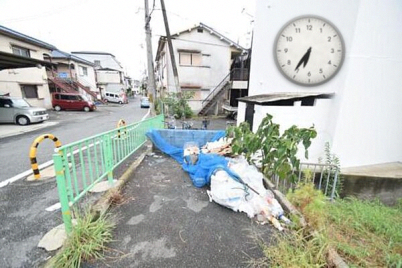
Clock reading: 6h36
